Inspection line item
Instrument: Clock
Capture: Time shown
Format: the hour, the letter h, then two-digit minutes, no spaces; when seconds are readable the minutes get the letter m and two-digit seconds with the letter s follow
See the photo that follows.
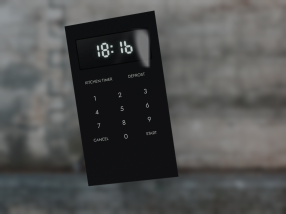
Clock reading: 18h16
